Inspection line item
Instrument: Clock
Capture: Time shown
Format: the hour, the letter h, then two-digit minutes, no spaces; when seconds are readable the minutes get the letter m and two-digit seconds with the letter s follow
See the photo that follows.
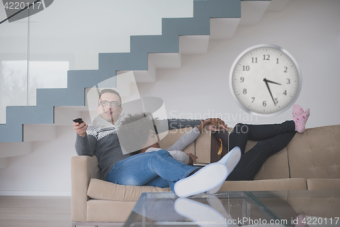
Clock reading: 3h26
